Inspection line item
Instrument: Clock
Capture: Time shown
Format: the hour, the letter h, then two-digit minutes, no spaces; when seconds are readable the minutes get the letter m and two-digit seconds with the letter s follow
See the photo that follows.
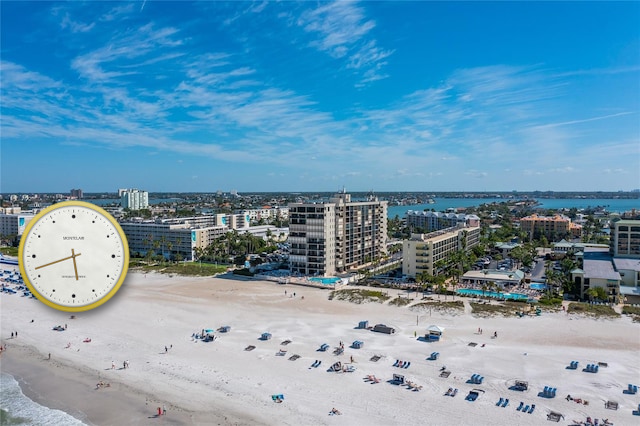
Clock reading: 5h42
